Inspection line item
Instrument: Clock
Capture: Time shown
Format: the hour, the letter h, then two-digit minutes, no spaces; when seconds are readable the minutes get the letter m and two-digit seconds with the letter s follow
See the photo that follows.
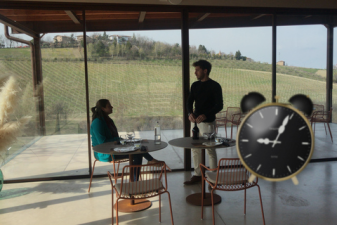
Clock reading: 9h04
